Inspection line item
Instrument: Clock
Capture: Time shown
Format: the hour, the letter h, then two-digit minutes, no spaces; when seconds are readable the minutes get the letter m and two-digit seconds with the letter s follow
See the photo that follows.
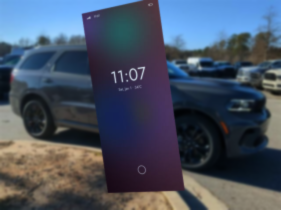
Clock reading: 11h07
